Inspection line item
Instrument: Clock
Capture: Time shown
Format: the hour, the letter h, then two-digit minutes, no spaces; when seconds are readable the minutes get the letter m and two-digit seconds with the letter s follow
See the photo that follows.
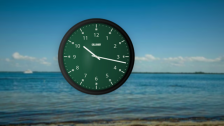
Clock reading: 10h17
